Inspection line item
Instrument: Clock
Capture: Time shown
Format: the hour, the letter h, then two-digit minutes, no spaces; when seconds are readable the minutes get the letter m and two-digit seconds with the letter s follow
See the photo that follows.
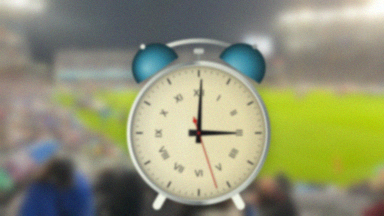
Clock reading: 3h00m27s
